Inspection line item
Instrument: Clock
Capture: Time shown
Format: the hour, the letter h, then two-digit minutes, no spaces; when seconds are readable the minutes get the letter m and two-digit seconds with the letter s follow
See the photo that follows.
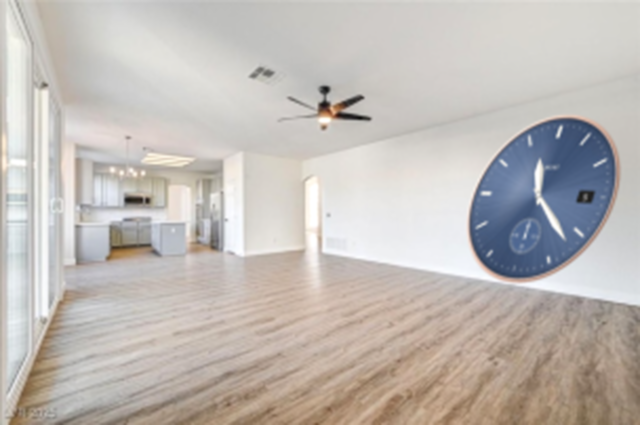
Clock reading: 11h22
